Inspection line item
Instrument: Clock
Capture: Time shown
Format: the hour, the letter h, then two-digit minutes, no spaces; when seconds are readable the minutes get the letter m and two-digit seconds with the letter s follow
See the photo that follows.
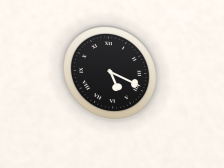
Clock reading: 5h19
